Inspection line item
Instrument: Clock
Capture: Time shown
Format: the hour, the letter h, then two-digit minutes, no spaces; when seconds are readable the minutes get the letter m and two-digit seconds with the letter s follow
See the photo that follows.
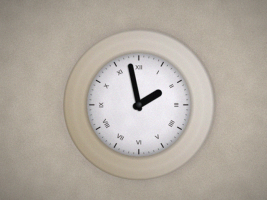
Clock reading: 1h58
